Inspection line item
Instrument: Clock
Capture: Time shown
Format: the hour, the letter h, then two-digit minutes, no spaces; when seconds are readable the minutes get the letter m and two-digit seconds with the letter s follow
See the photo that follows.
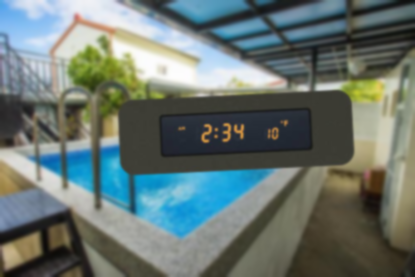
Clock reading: 2h34
